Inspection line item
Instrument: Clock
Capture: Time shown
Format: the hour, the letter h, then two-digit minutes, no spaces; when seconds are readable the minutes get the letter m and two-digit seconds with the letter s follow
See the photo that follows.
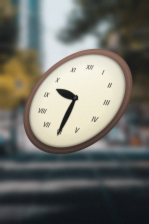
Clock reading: 9h30
